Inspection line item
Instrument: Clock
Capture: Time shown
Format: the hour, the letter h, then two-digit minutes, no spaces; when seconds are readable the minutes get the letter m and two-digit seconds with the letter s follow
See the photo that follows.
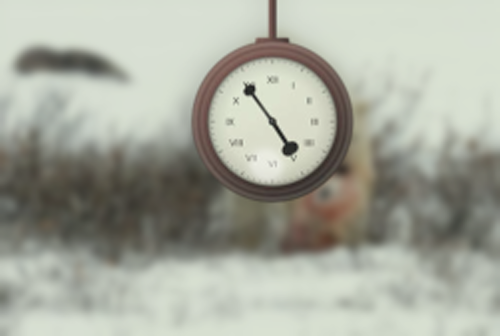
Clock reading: 4h54
